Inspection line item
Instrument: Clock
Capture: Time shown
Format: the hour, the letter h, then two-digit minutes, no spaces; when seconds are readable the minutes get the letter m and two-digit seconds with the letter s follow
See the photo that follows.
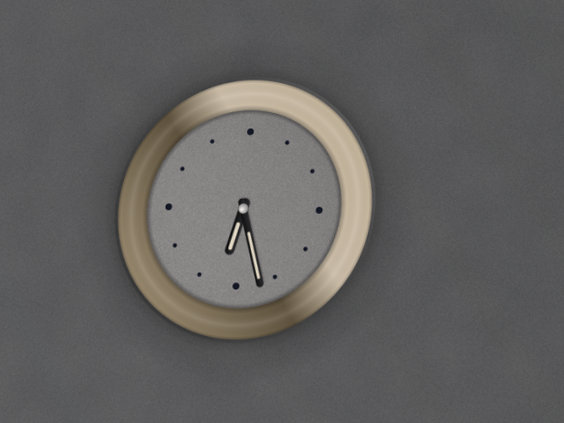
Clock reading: 6h27
